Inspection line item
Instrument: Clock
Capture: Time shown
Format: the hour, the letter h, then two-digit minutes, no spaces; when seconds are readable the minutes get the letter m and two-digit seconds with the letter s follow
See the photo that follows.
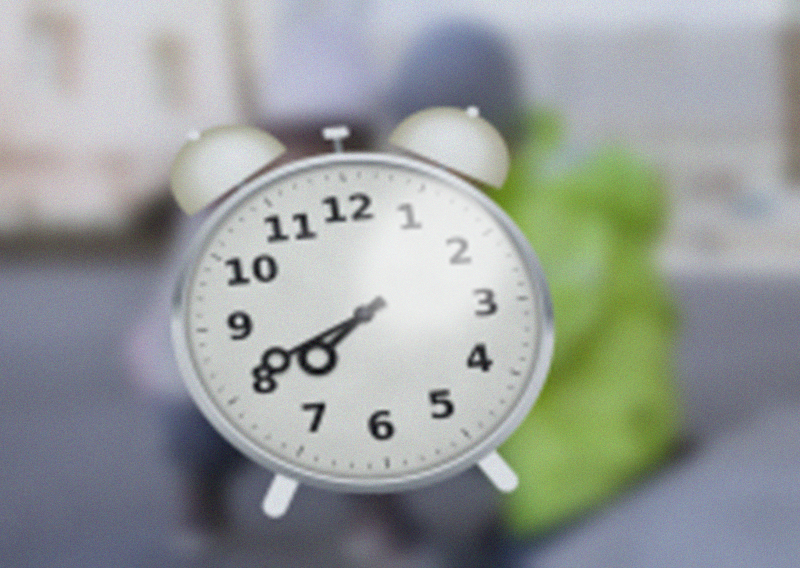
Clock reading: 7h41
